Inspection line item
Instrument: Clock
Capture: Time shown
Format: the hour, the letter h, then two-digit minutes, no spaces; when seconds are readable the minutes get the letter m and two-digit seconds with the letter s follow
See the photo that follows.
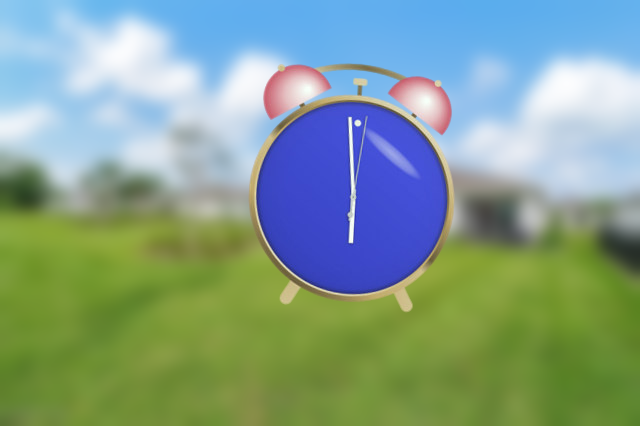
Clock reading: 5h59m01s
